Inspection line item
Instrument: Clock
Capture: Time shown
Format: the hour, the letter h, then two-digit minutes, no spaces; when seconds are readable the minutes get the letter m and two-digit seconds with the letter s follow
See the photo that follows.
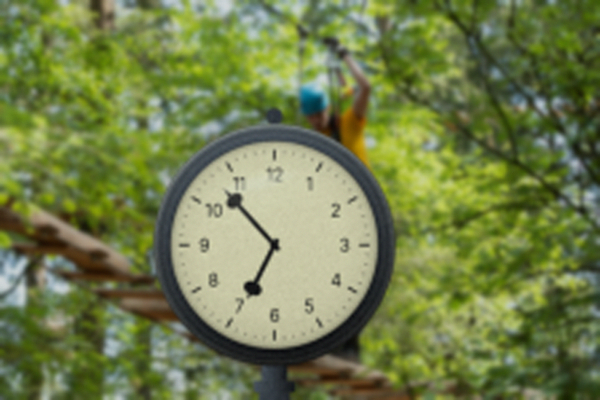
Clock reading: 6h53
